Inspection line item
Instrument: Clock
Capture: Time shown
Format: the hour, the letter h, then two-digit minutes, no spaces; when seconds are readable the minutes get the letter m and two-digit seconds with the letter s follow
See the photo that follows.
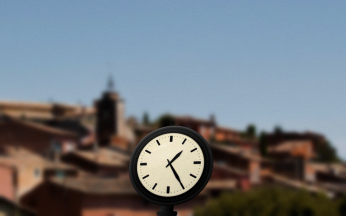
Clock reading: 1h25
